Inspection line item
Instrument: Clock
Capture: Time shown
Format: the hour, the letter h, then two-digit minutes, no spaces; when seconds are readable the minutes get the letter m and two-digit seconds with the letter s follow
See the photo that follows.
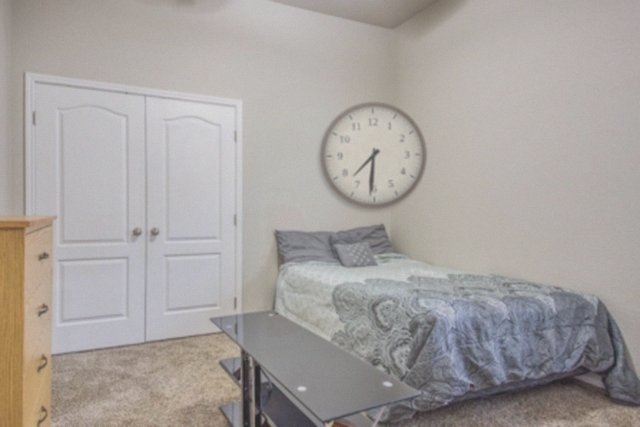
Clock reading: 7h31
